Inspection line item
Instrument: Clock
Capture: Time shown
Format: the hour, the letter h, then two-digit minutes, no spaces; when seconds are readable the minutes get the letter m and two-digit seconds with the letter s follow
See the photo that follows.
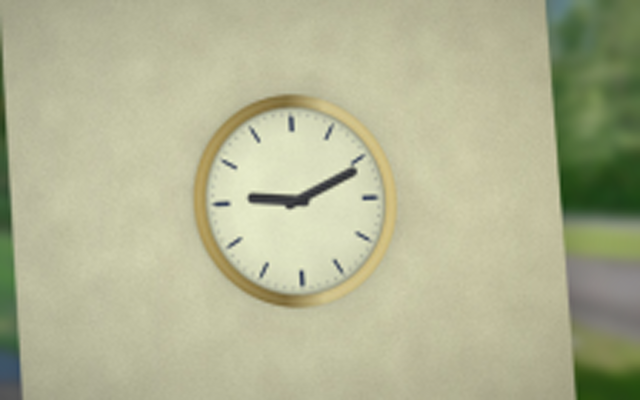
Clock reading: 9h11
